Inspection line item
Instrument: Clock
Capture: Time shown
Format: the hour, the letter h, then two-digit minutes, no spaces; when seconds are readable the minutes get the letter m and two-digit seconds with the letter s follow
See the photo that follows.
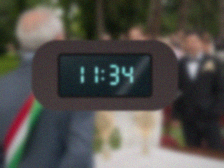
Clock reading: 11h34
